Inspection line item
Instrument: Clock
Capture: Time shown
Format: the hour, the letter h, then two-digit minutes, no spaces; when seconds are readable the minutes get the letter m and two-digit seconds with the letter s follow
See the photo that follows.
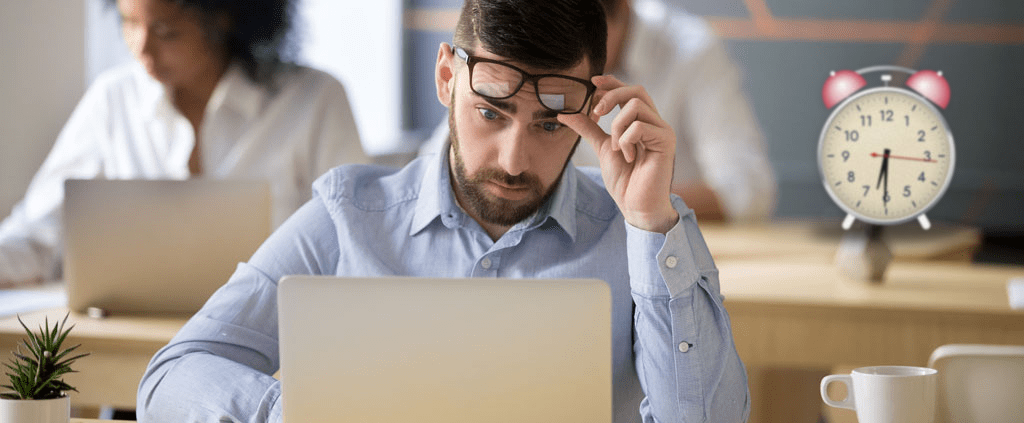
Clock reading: 6h30m16s
